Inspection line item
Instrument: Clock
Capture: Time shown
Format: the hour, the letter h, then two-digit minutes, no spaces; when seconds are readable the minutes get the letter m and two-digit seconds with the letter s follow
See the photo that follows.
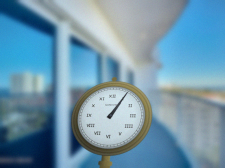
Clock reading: 1h05
